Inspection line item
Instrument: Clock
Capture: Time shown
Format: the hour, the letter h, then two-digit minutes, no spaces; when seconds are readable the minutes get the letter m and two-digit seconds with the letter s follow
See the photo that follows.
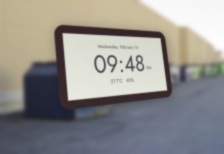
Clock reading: 9h48
